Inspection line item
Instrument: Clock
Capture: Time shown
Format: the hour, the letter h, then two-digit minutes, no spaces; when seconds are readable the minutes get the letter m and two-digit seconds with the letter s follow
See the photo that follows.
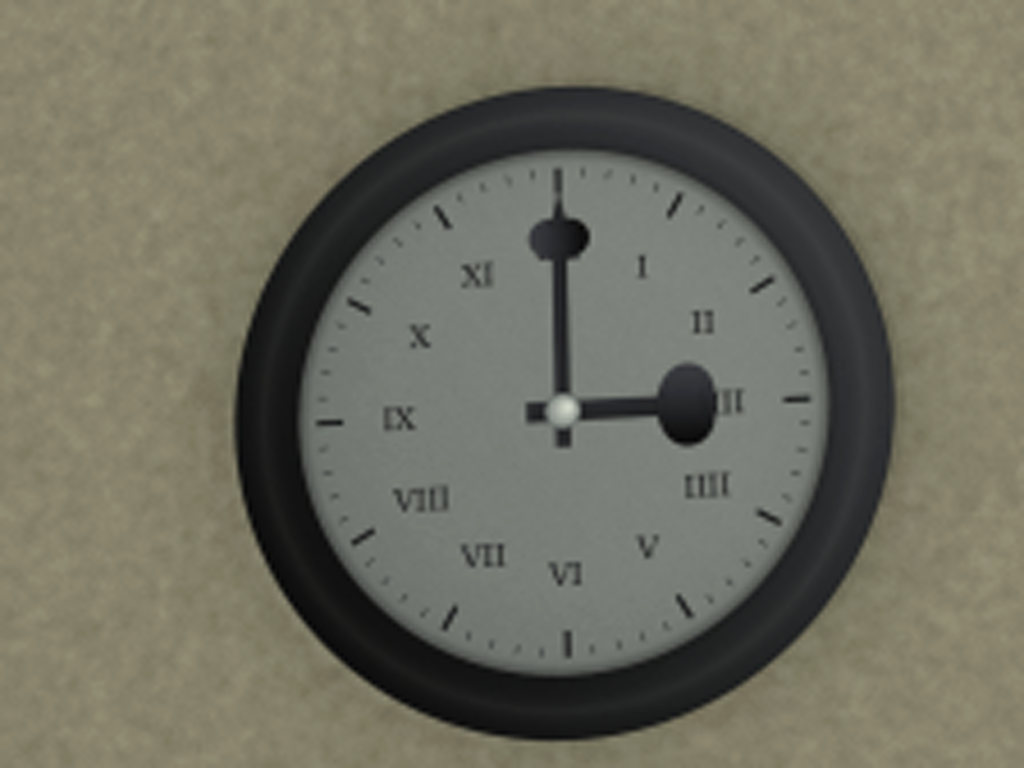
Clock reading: 3h00
